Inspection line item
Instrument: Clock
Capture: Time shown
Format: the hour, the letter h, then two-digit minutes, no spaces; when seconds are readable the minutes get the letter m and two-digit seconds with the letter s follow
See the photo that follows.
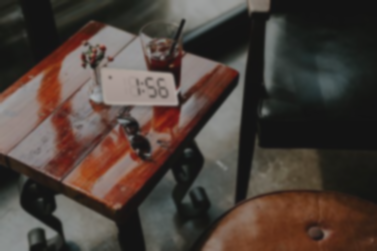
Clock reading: 1h56
